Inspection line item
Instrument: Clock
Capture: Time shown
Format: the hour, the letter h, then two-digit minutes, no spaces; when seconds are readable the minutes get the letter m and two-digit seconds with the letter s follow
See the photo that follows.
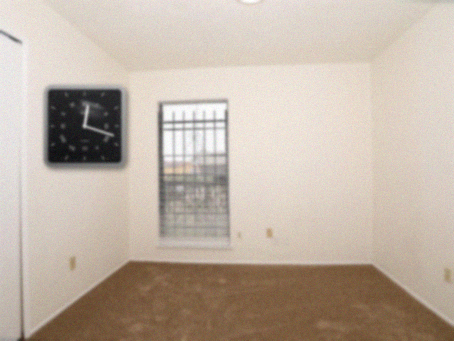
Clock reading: 12h18
